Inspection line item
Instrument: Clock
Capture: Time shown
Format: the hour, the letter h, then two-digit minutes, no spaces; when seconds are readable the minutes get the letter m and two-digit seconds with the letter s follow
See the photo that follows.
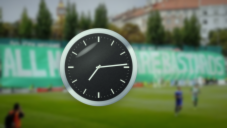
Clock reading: 7h14
